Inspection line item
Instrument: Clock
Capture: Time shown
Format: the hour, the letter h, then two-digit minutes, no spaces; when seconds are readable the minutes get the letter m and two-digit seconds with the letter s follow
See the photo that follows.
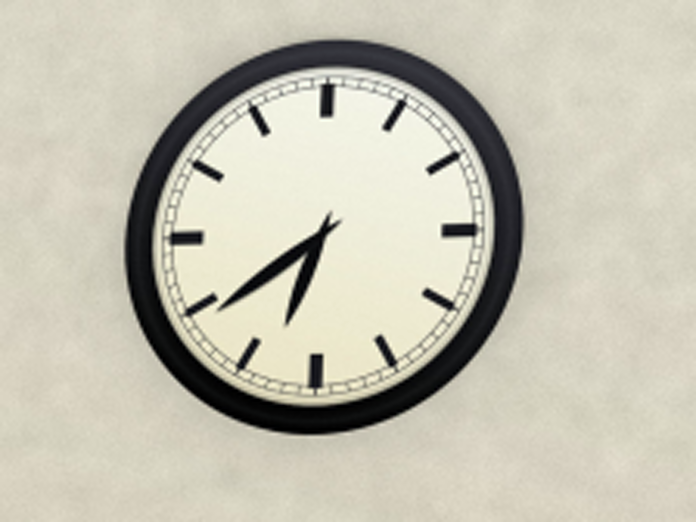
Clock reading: 6h39
